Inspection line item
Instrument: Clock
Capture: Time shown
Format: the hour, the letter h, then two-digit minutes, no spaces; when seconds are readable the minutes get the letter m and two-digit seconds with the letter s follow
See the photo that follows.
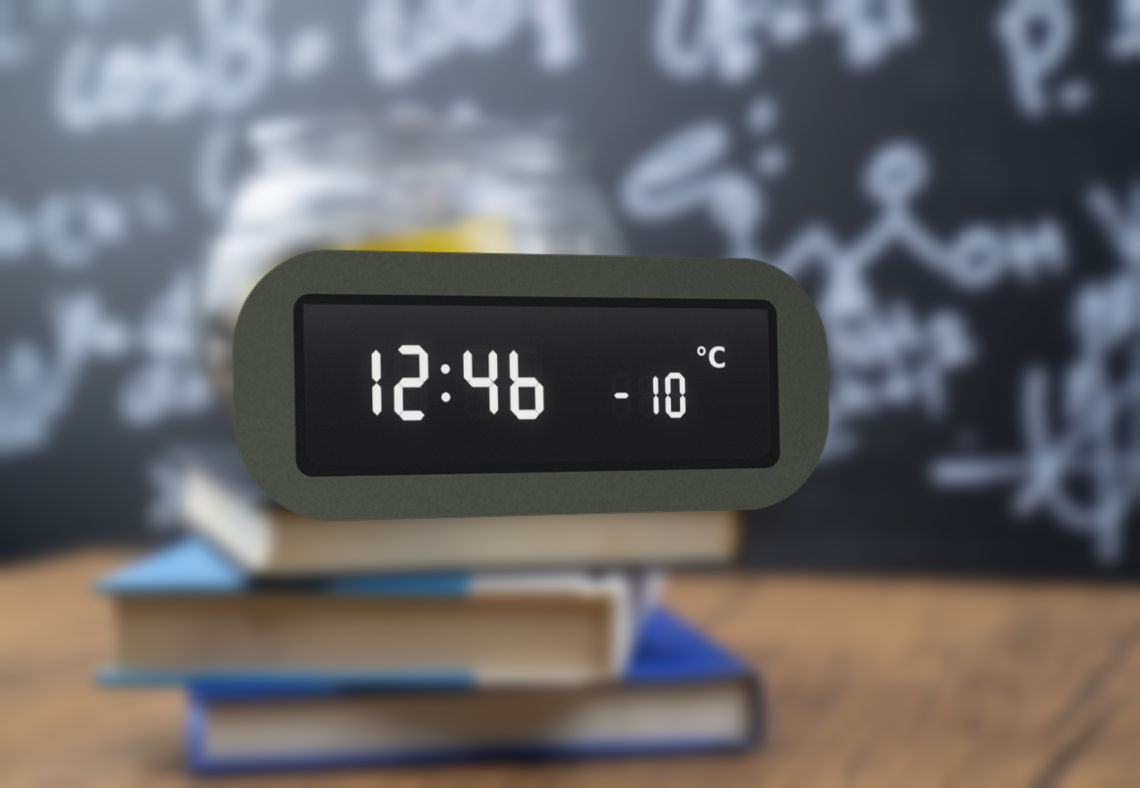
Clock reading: 12h46
